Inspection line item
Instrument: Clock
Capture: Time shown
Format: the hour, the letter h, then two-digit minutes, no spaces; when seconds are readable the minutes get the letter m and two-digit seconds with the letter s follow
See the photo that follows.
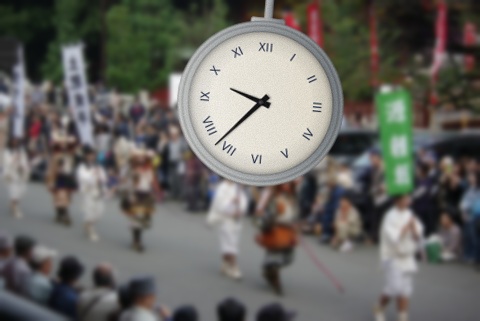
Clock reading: 9h37
